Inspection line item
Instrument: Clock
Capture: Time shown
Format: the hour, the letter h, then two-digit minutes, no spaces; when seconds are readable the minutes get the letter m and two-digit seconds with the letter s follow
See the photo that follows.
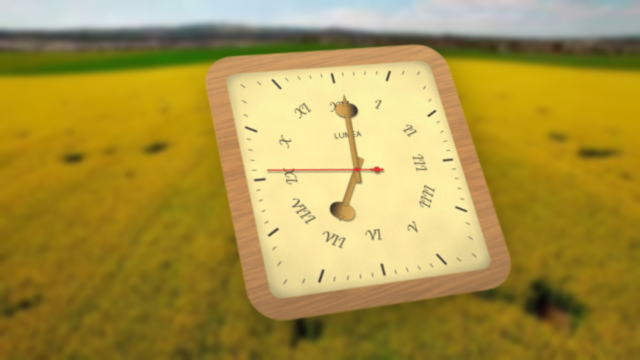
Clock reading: 7h00m46s
